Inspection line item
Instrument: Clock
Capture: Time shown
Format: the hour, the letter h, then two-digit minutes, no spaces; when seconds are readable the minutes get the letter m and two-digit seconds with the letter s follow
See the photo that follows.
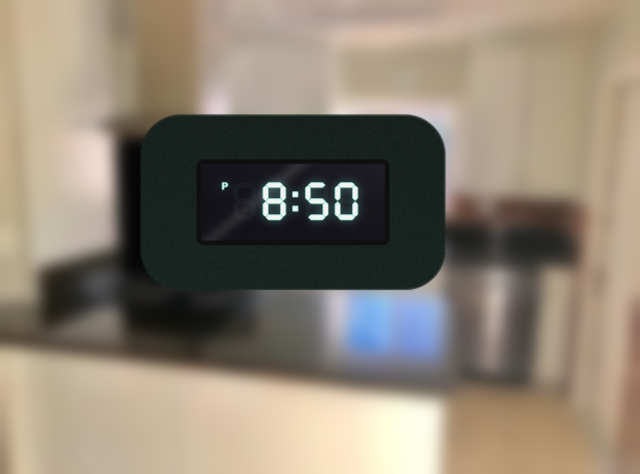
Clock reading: 8h50
